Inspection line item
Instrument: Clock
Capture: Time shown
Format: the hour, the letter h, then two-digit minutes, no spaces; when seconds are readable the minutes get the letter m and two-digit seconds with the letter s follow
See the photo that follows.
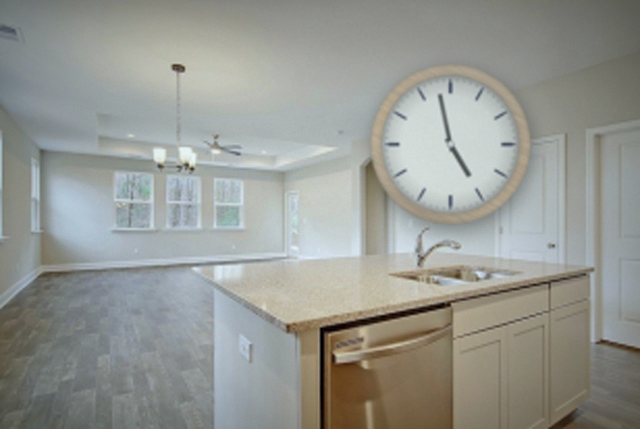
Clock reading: 4h58
